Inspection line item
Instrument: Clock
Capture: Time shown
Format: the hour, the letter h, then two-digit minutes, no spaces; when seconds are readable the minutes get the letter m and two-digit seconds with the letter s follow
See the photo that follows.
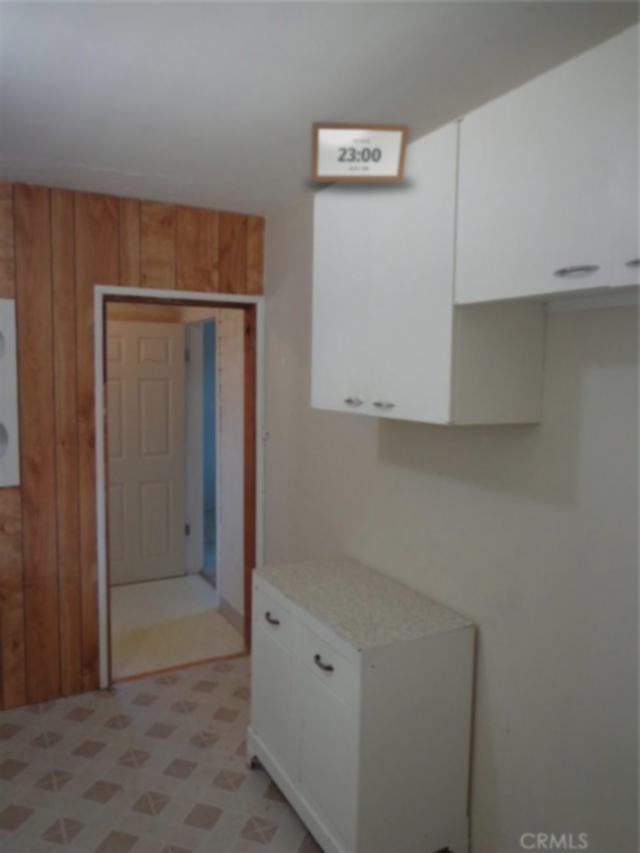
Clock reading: 23h00
